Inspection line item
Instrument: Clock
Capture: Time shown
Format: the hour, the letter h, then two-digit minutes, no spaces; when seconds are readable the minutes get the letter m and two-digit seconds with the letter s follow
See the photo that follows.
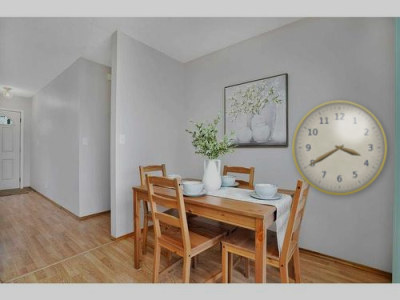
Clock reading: 3h40
